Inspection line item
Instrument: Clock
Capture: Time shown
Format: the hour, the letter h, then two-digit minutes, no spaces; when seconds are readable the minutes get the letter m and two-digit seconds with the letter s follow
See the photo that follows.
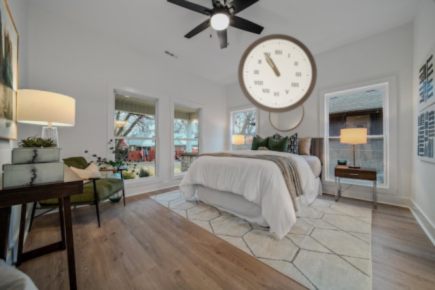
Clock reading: 10h54
